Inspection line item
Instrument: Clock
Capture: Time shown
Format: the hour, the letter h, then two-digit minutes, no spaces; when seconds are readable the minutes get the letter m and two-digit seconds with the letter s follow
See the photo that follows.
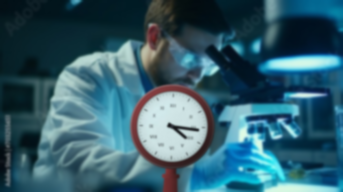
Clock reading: 4h16
